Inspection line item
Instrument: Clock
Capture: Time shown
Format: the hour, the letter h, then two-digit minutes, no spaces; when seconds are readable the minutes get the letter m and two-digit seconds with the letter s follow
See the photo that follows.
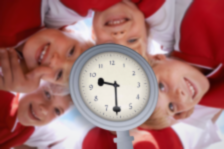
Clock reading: 9h31
